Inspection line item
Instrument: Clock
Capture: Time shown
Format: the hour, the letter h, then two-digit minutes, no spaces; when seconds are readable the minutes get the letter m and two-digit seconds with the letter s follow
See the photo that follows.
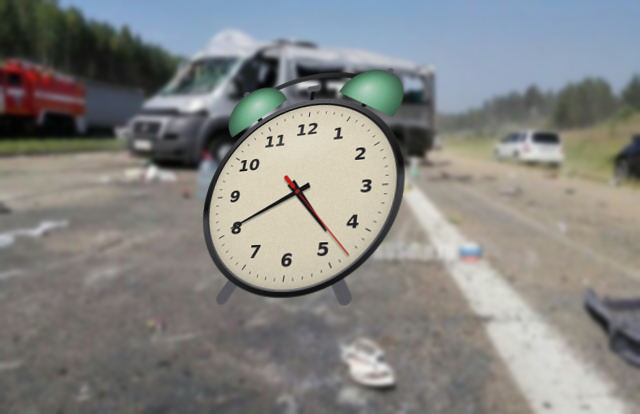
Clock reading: 4h40m23s
